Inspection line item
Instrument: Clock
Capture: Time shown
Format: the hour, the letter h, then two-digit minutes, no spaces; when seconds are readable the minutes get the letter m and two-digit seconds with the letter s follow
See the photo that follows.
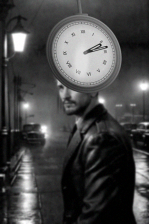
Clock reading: 2h13
